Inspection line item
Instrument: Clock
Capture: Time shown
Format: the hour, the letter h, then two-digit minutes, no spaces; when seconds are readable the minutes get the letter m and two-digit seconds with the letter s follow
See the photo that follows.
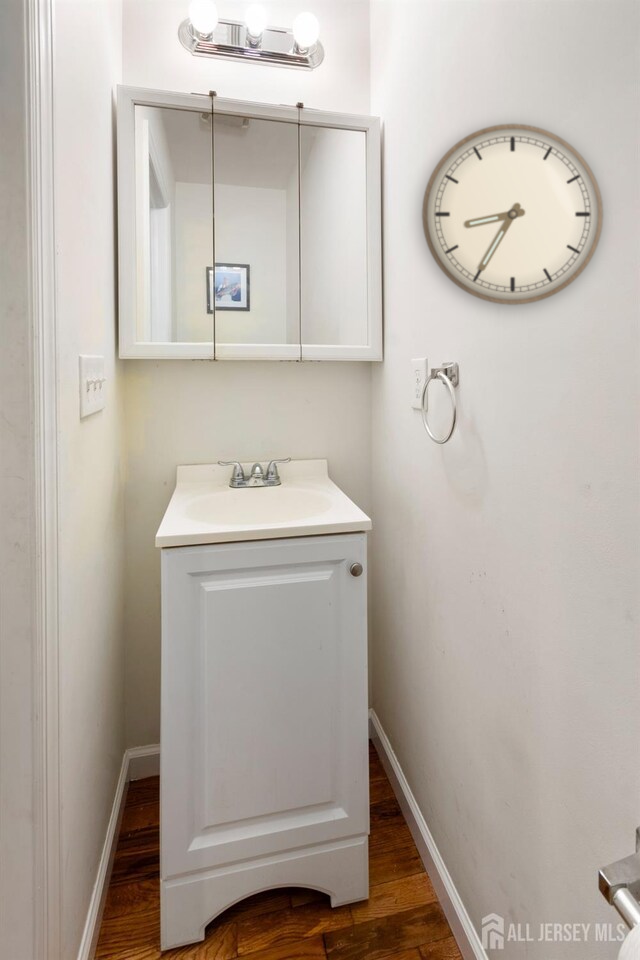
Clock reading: 8h35
